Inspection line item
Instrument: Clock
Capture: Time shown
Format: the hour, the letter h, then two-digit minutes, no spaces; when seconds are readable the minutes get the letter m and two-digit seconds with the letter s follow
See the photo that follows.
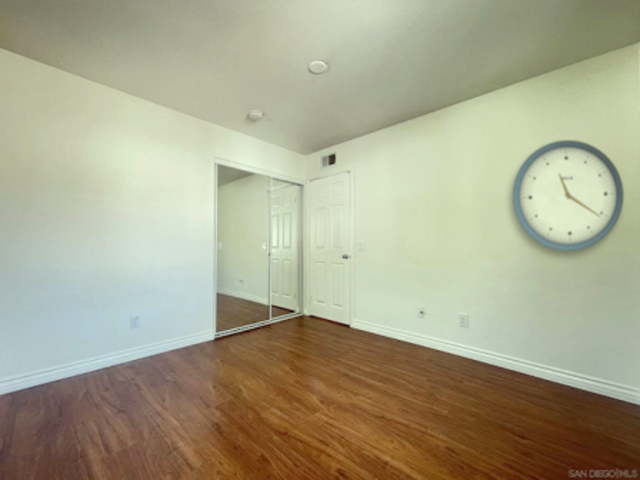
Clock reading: 11h21
